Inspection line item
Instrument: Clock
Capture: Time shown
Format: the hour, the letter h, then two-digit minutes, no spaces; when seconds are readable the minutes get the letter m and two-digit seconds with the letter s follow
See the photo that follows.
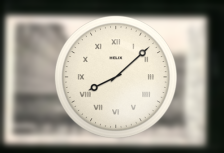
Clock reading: 8h08
